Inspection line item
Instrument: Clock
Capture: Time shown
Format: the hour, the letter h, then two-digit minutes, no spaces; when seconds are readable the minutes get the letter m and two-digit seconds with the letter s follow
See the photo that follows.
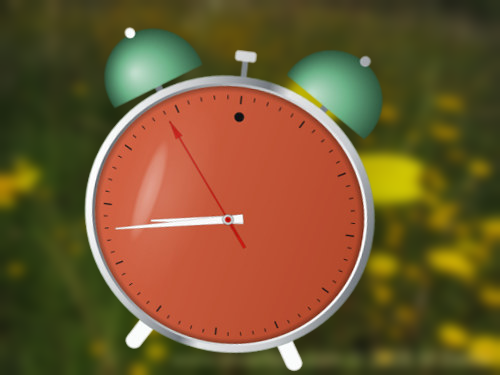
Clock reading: 8h42m54s
